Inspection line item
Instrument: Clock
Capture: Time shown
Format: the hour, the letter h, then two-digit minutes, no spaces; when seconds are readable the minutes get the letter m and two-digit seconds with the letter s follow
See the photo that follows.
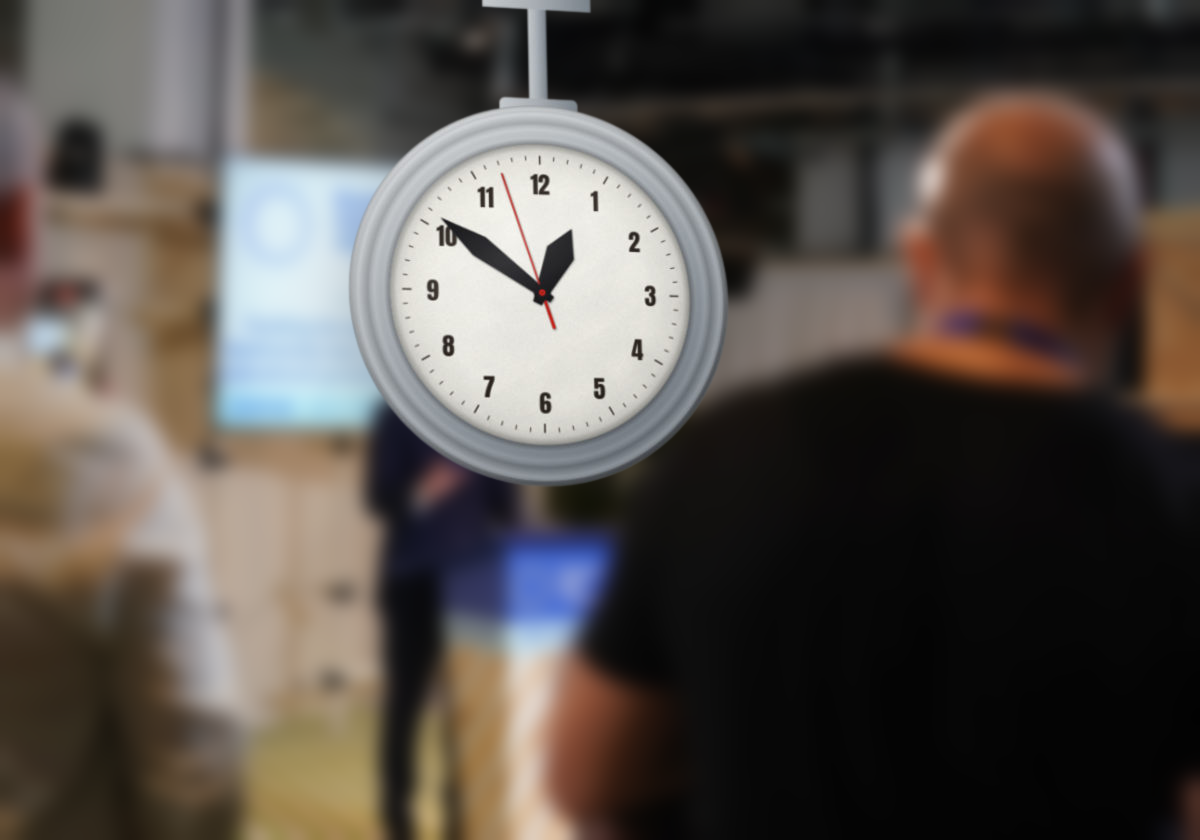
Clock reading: 12h50m57s
